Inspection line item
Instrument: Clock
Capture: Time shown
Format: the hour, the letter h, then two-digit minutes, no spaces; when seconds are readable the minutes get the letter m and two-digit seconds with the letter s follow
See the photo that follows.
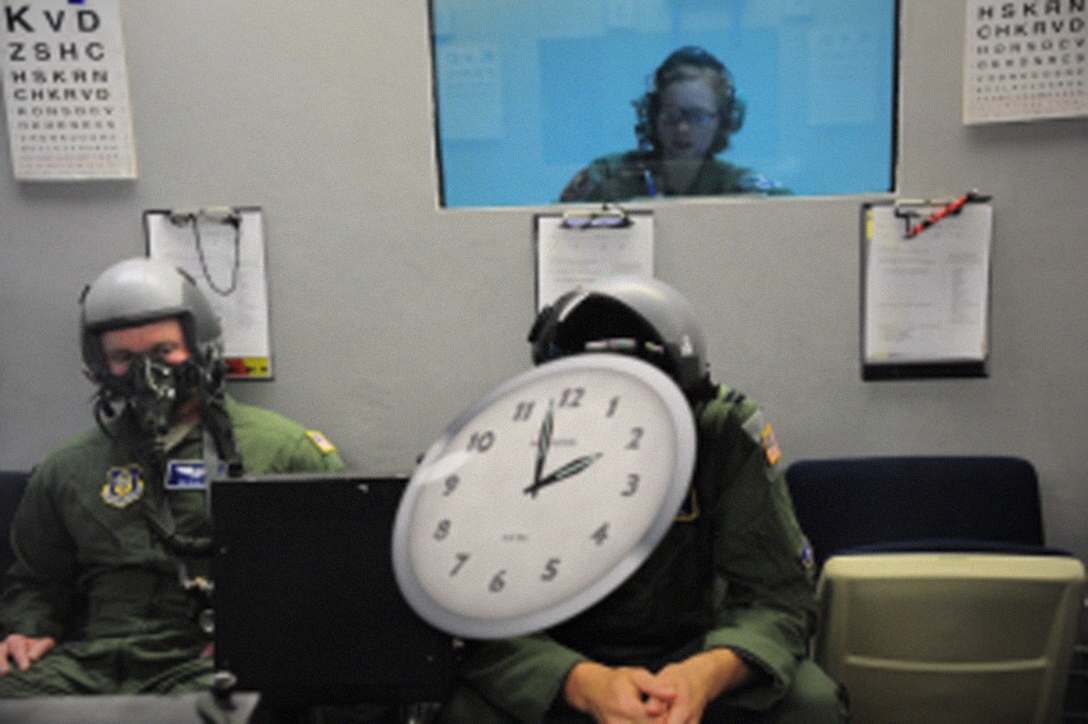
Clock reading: 1h58
